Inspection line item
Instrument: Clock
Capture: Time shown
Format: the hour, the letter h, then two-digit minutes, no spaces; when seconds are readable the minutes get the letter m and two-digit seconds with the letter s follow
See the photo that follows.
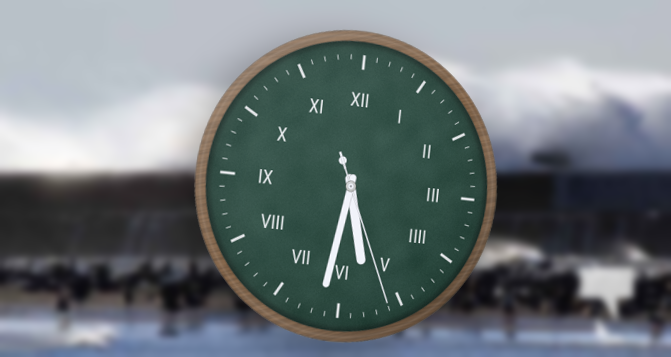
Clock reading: 5h31m26s
